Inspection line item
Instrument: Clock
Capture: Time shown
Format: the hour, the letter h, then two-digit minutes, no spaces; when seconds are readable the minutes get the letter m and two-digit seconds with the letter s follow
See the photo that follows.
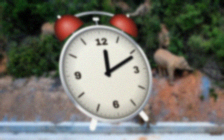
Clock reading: 12h11
